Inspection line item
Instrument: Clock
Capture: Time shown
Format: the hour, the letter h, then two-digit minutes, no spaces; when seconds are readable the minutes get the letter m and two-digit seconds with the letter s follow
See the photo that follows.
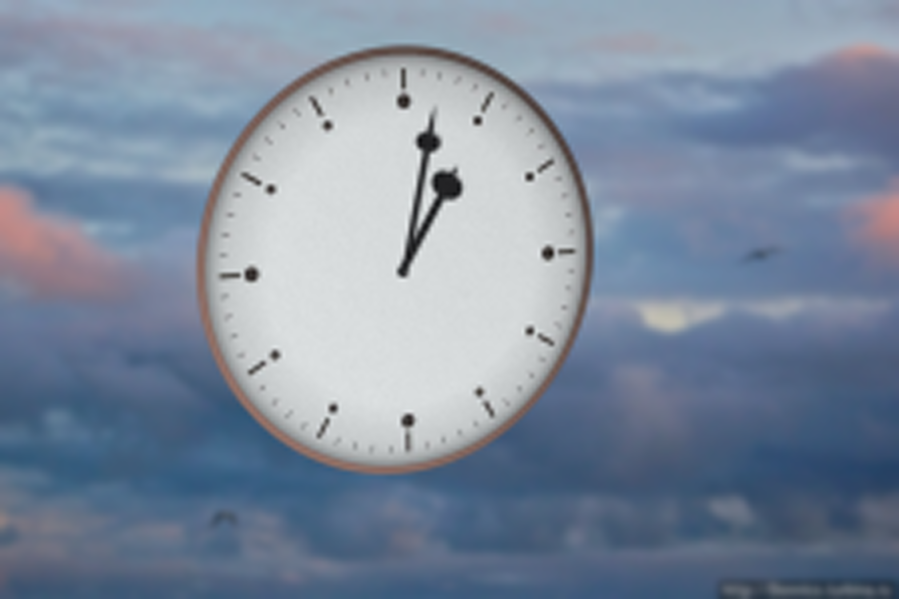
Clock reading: 1h02
